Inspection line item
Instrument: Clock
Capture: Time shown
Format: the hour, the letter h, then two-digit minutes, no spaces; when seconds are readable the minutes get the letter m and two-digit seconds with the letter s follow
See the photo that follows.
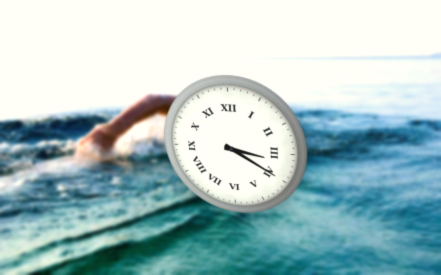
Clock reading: 3h20
